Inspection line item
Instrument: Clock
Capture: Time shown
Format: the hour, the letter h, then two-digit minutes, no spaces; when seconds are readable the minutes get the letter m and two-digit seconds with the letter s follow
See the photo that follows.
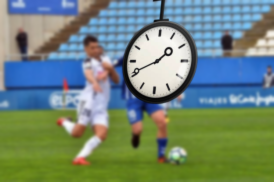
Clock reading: 1h41
